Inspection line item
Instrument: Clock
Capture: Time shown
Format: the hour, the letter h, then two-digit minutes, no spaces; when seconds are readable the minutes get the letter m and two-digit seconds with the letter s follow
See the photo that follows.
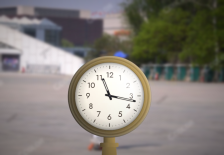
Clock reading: 11h17
